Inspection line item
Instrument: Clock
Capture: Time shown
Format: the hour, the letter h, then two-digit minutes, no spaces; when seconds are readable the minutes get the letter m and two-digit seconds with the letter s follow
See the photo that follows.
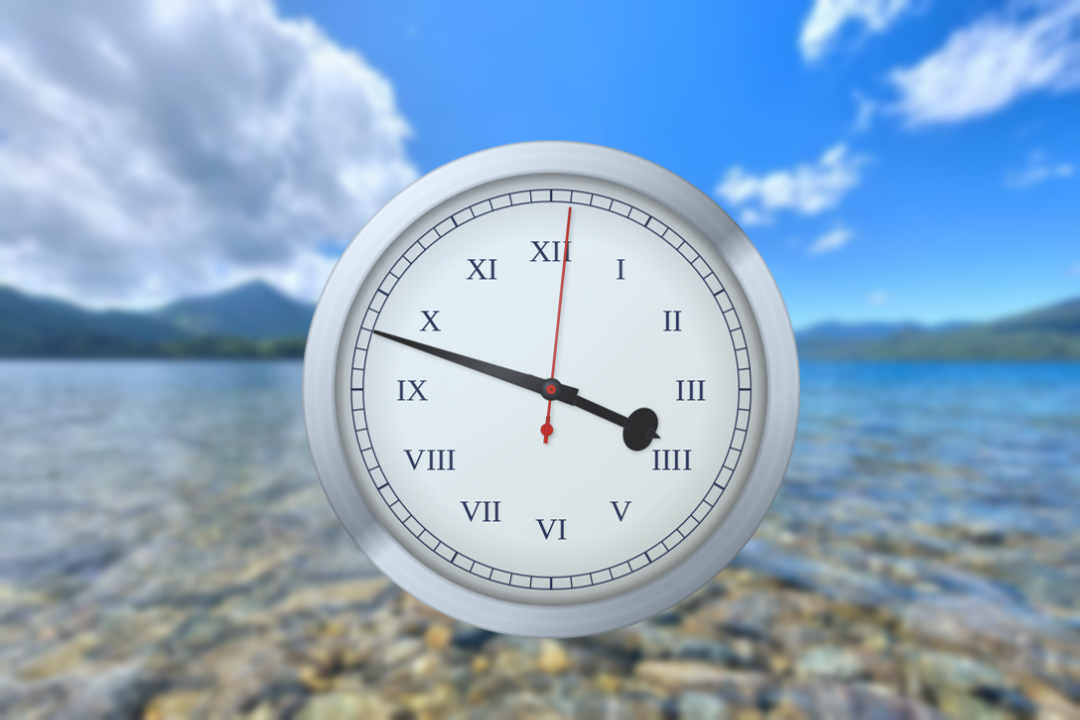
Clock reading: 3h48m01s
